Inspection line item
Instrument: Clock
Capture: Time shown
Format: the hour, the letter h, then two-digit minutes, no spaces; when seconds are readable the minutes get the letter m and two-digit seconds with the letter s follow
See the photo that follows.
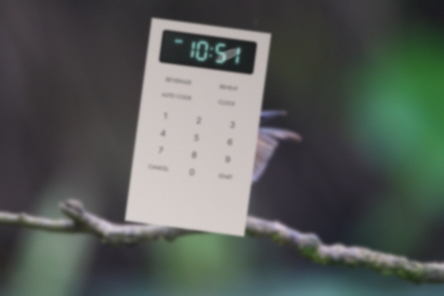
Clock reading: 10h51
